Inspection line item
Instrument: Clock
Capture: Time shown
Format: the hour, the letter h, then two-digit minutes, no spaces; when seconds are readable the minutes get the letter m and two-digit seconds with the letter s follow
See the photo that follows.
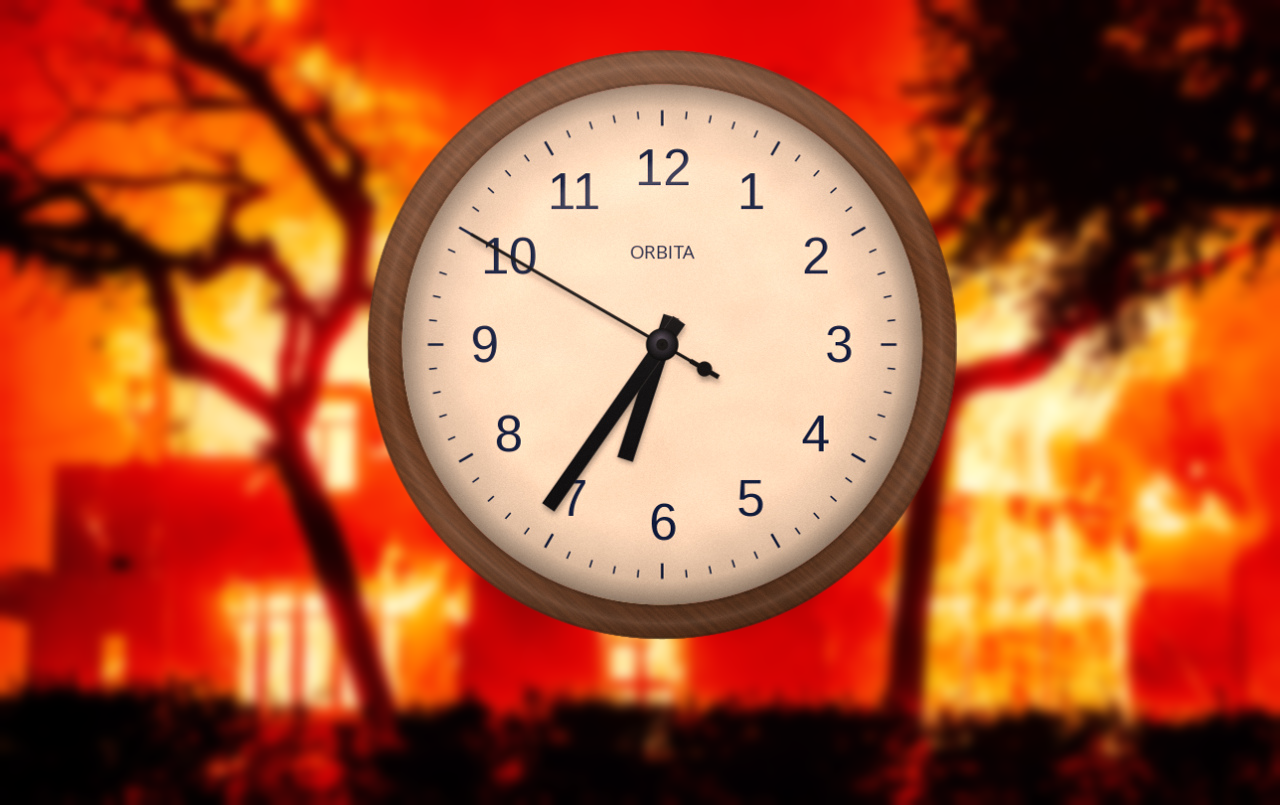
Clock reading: 6h35m50s
